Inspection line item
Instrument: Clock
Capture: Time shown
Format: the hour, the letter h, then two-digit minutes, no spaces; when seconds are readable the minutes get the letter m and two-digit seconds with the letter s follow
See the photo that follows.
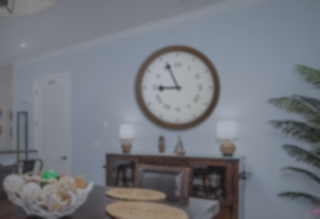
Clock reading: 8h56
